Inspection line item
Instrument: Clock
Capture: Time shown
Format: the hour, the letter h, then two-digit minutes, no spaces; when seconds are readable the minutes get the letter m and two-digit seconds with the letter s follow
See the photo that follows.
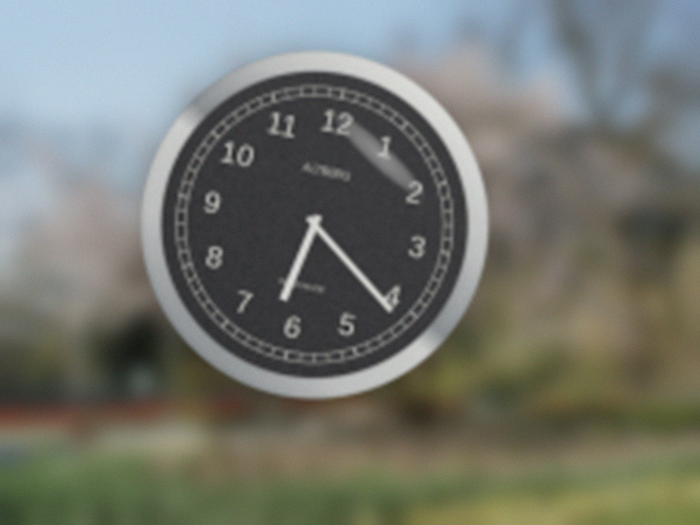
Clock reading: 6h21
